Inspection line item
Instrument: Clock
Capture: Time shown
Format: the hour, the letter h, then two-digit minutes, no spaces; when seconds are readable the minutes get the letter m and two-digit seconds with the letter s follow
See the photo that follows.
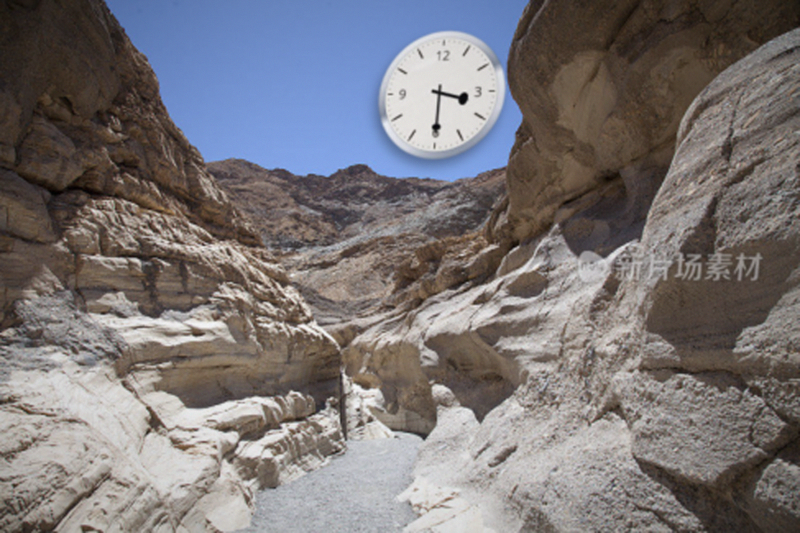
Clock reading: 3h30
